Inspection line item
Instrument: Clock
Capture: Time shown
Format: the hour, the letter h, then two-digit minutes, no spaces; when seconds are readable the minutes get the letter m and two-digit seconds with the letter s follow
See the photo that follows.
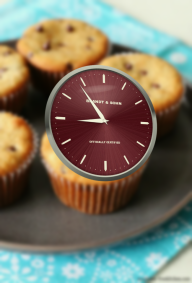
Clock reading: 8h54
